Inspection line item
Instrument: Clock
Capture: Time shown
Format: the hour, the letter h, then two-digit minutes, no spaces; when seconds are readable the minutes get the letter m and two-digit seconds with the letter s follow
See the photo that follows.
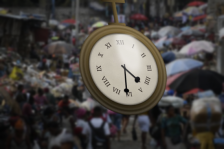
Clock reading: 4h31
